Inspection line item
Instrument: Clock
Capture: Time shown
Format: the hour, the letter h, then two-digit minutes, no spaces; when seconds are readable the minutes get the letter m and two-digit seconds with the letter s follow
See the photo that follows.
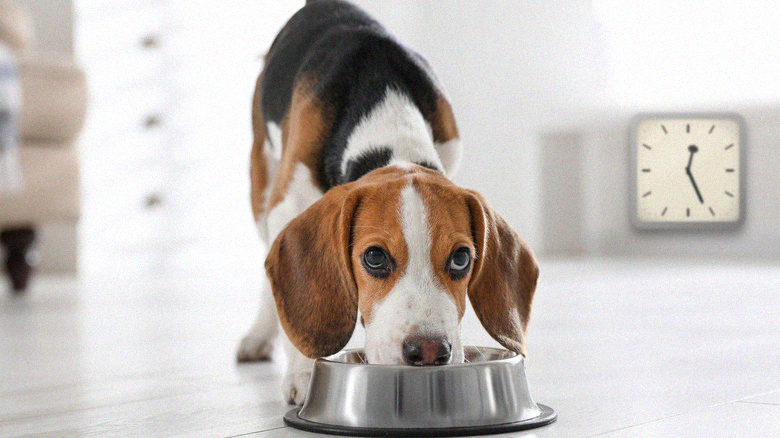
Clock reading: 12h26
